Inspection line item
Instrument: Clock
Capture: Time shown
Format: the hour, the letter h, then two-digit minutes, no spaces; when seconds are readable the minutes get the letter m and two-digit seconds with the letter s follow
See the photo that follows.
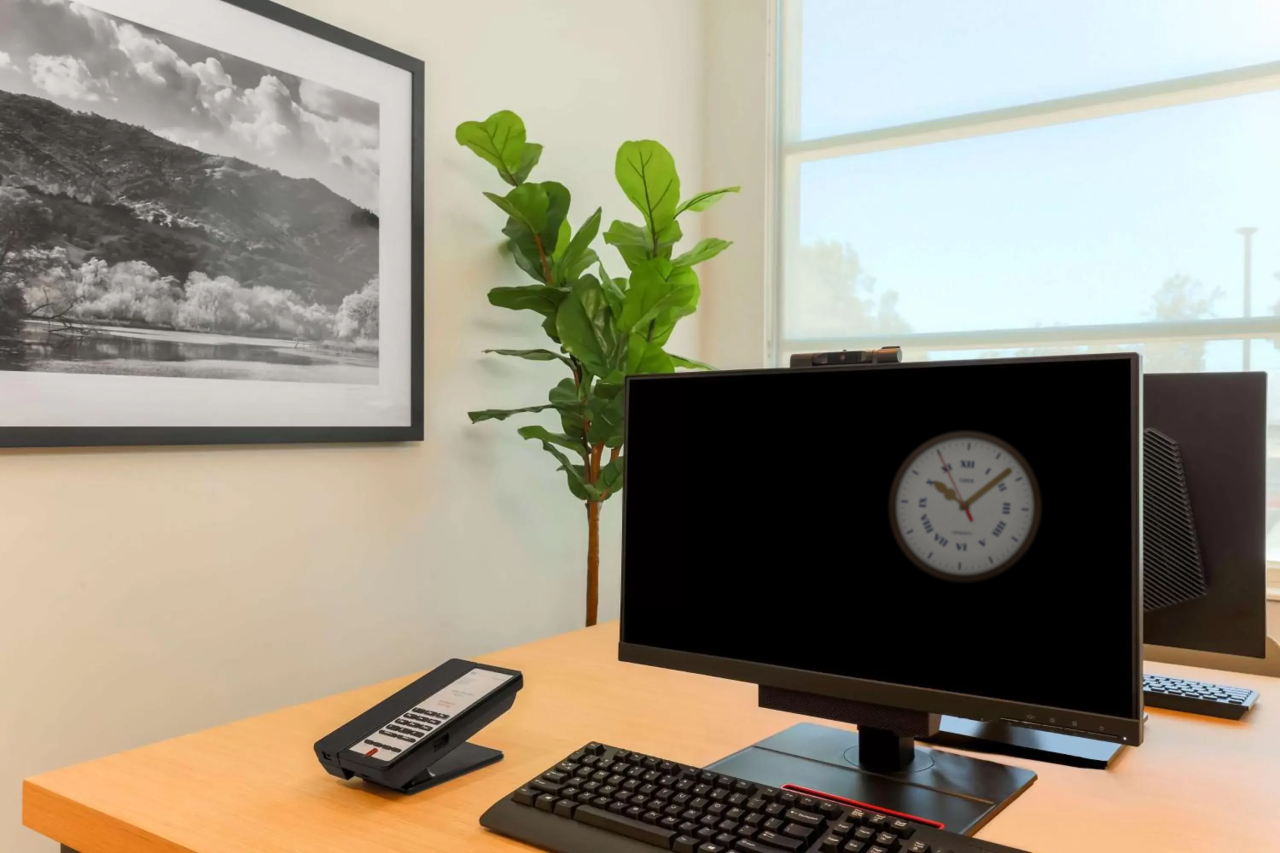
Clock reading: 10h07m55s
